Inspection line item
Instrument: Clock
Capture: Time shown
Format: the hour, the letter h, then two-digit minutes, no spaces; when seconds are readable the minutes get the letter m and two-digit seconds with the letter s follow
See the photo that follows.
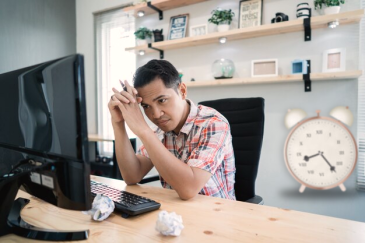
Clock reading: 8h24
